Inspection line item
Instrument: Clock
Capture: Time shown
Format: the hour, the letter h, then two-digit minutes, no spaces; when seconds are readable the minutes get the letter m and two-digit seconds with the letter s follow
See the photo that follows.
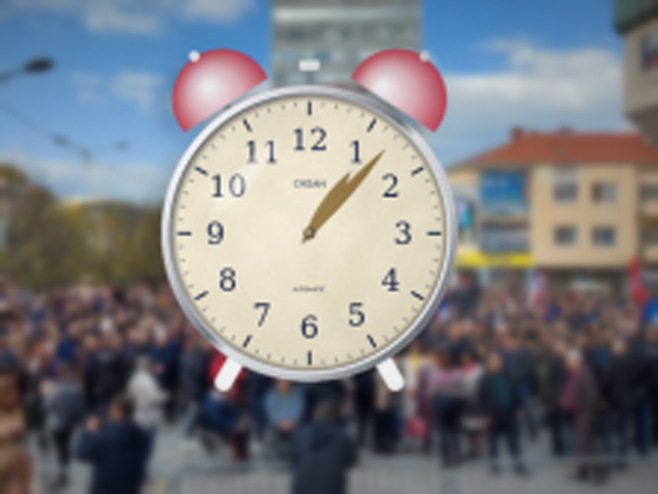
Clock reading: 1h07
